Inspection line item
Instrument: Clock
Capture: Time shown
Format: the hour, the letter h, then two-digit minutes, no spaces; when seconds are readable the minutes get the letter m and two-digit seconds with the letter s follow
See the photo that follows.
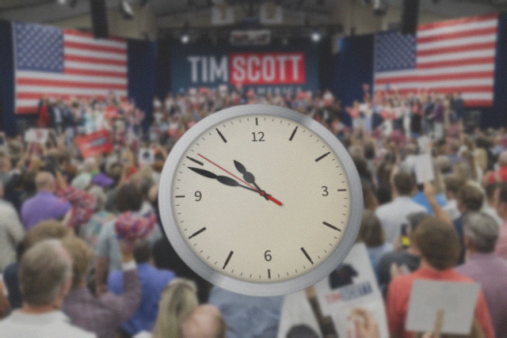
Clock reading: 10h48m51s
